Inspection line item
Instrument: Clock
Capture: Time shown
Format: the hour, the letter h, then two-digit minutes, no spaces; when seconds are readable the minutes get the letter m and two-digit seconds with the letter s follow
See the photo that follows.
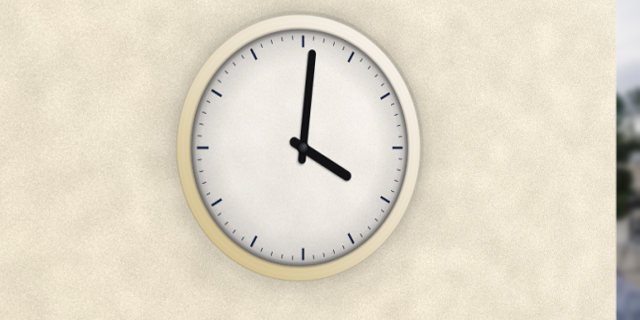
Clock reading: 4h01
